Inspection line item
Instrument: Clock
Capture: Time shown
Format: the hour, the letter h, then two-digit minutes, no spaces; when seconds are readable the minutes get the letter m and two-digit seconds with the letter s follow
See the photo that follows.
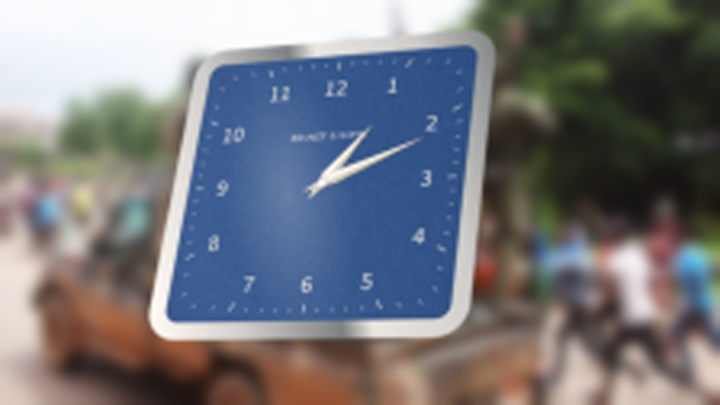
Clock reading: 1h11
